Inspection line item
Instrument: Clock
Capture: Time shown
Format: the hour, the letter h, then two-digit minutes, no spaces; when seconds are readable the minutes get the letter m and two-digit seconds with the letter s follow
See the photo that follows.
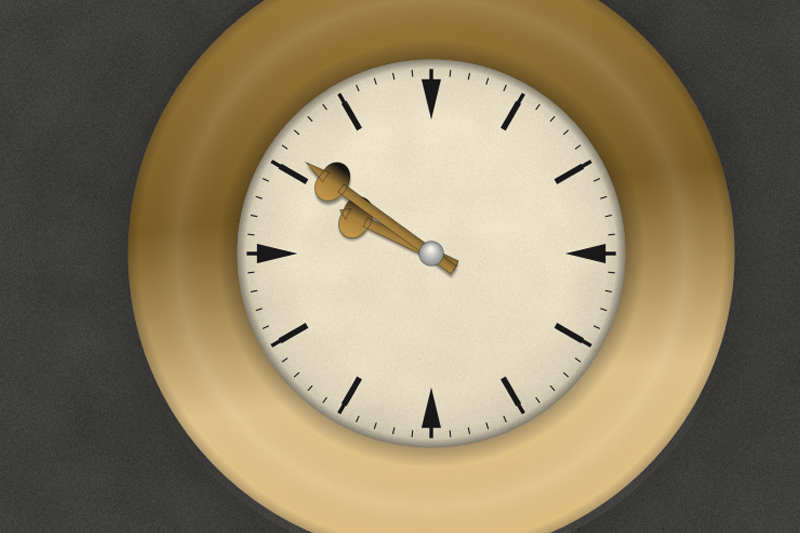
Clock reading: 9h51
